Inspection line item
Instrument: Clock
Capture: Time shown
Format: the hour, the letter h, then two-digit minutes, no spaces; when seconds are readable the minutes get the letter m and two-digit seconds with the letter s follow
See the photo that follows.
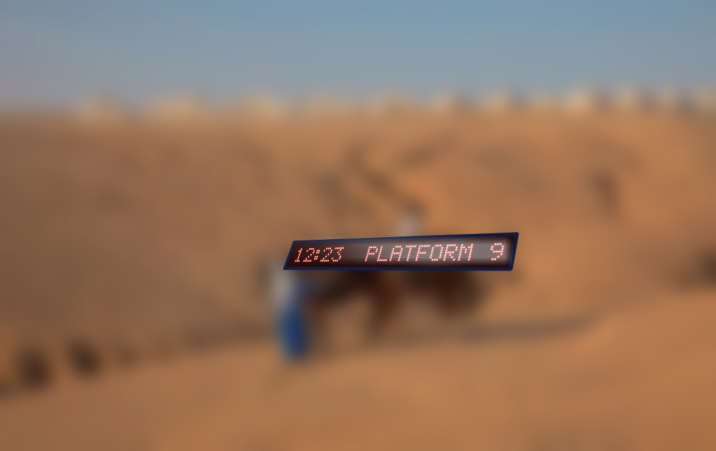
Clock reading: 12h23
